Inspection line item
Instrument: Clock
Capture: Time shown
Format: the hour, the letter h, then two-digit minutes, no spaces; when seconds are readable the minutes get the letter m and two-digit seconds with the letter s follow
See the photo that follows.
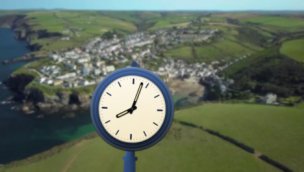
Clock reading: 8h03
